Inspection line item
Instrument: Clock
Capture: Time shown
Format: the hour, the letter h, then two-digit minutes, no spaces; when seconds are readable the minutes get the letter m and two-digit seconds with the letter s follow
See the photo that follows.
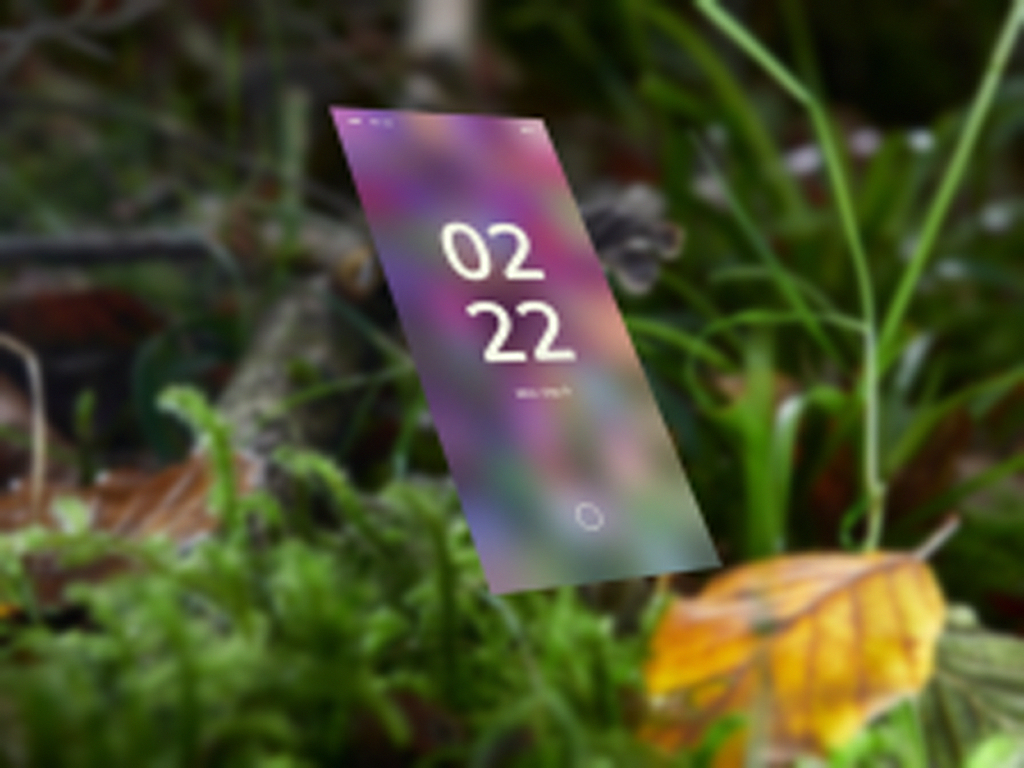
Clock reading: 2h22
